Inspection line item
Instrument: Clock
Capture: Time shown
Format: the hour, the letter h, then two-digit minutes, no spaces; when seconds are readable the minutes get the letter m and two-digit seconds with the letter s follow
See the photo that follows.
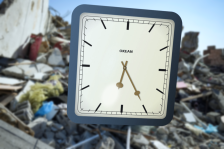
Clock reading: 6h25
